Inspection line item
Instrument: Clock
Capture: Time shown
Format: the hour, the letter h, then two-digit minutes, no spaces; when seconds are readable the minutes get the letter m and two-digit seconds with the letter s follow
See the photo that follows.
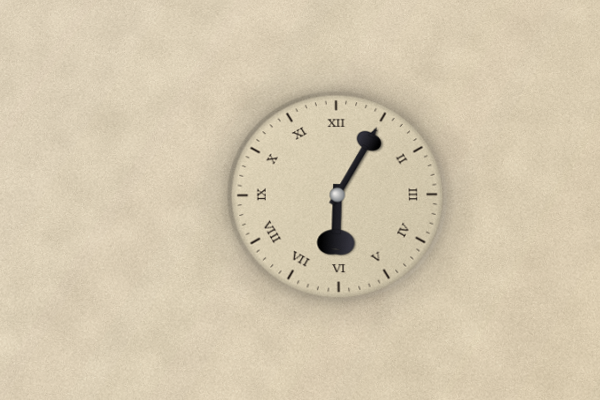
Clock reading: 6h05
